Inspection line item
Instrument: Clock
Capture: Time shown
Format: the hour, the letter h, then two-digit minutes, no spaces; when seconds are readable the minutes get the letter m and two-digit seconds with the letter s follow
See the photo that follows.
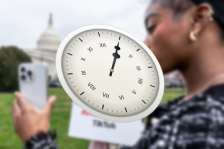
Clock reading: 1h05
